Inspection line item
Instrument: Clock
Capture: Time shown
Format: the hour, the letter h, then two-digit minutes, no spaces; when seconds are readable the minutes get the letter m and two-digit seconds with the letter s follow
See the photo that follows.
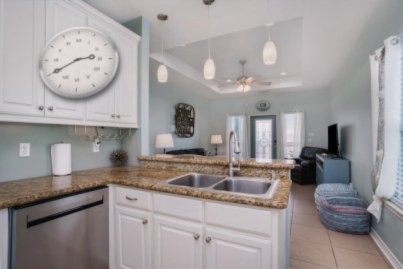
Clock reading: 2h40
